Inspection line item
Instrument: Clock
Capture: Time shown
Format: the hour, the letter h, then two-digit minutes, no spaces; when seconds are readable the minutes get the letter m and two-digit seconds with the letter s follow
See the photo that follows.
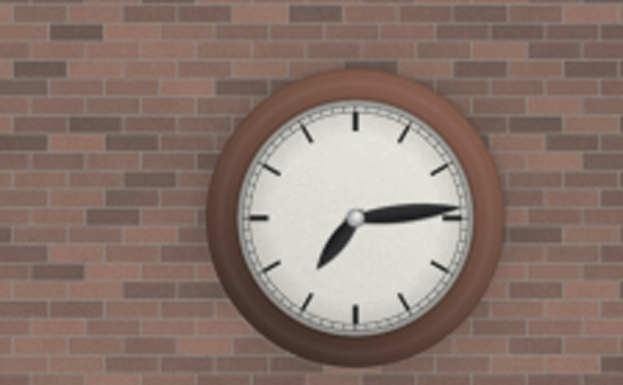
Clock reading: 7h14
